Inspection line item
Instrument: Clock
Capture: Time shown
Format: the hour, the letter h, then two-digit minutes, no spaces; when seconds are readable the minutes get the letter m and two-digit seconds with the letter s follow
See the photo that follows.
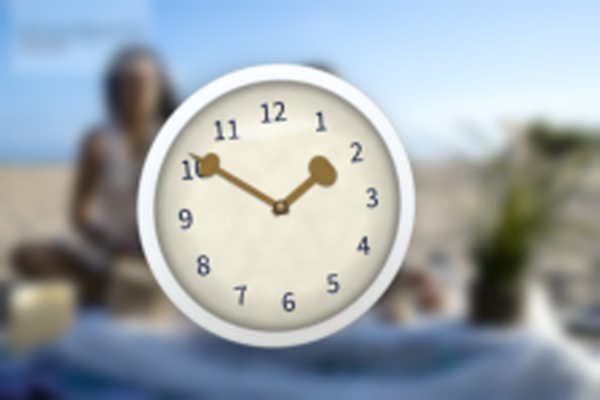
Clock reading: 1h51
